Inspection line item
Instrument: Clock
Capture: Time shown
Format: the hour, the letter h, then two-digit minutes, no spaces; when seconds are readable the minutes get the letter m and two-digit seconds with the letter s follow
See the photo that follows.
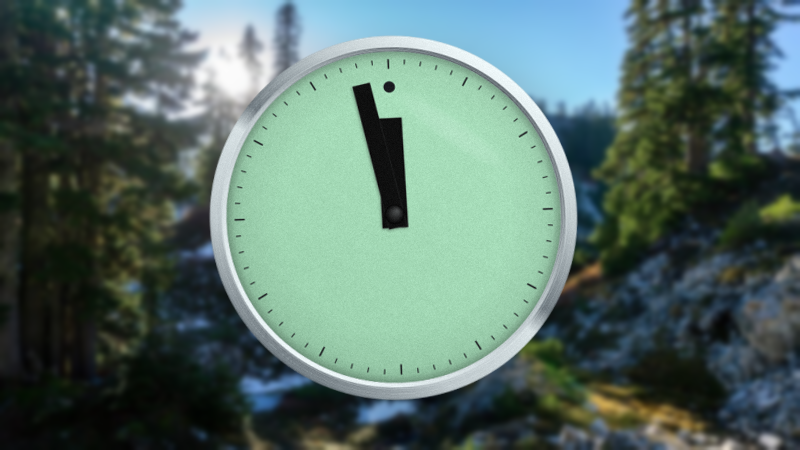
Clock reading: 11h58
